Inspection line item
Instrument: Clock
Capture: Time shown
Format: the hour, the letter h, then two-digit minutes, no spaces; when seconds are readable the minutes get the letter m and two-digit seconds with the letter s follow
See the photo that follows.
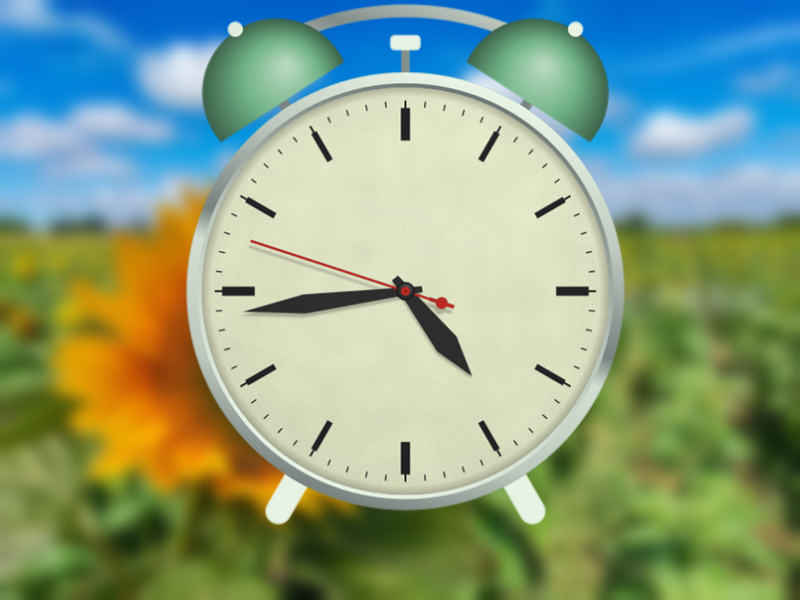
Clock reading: 4h43m48s
